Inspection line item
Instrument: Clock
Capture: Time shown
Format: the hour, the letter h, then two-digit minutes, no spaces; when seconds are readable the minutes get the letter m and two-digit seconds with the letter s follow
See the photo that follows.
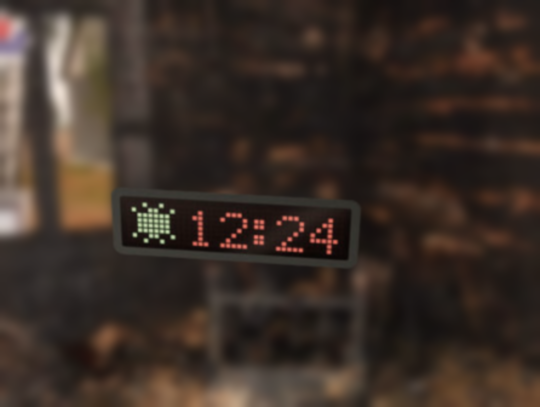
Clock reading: 12h24
